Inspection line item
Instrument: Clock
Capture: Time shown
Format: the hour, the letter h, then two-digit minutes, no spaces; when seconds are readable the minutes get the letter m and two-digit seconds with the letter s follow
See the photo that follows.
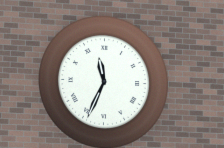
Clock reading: 11h34
